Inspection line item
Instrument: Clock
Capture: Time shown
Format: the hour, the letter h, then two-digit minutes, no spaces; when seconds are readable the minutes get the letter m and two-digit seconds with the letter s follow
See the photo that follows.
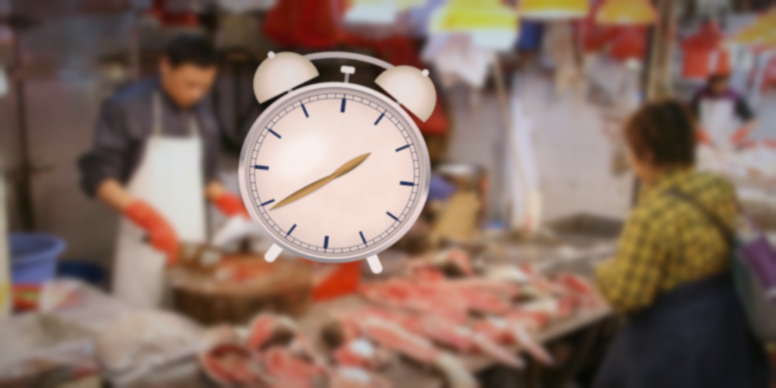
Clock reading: 1h39
